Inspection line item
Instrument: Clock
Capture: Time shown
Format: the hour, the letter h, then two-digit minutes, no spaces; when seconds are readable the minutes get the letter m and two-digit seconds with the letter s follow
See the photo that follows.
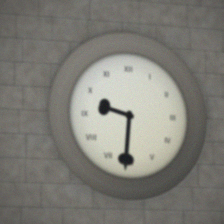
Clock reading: 9h31
